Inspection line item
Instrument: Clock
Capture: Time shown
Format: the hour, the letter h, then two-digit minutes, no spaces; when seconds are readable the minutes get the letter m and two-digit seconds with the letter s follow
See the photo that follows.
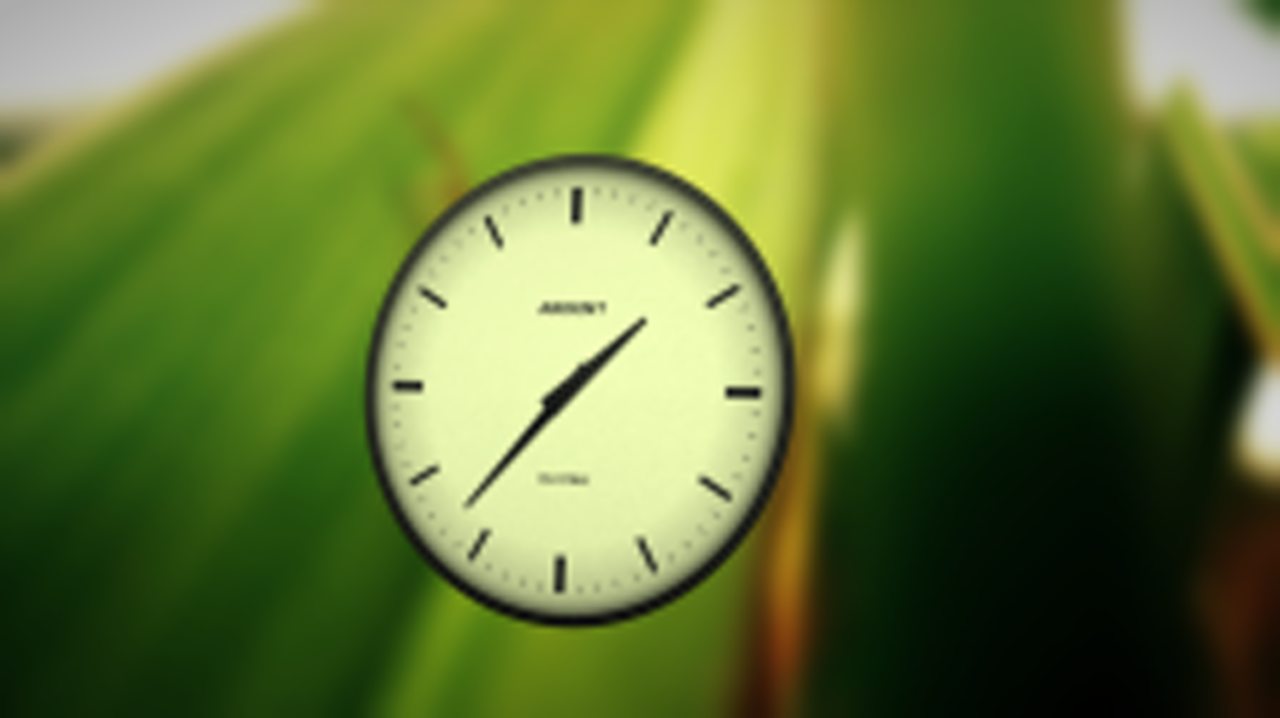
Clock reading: 1h37
